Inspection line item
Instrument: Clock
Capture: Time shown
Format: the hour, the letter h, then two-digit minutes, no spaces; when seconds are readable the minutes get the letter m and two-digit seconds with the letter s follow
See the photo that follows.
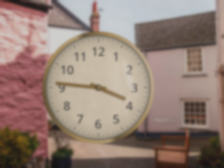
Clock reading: 3h46
